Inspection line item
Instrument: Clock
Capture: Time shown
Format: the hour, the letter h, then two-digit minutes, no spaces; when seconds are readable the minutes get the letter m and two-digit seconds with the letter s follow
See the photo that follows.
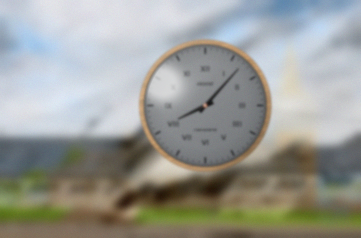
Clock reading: 8h07
